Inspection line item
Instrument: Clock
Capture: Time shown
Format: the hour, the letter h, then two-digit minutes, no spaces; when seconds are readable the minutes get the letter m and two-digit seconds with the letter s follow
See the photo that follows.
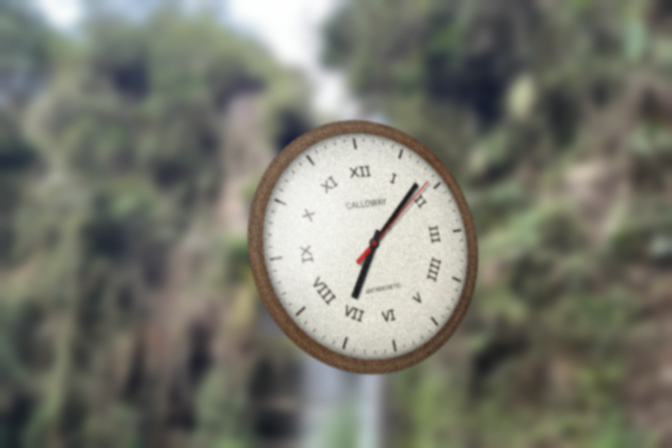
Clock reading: 7h08m09s
